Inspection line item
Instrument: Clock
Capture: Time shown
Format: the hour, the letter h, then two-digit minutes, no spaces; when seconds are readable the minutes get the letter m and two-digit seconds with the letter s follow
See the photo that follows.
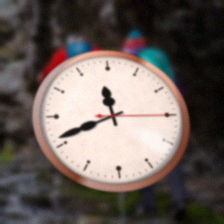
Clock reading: 11h41m15s
